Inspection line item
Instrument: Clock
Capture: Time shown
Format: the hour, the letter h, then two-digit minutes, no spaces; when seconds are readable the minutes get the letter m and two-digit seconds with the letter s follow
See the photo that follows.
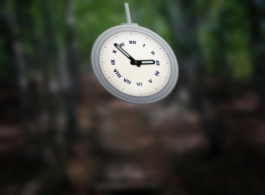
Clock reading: 2h53
